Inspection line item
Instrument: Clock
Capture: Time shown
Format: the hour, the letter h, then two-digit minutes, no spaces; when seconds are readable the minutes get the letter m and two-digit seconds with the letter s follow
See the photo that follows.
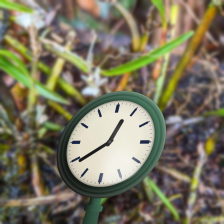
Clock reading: 12h39
